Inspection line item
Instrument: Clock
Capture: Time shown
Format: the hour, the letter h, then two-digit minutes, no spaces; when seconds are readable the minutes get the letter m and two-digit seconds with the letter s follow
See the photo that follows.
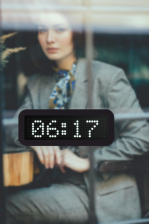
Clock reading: 6h17
